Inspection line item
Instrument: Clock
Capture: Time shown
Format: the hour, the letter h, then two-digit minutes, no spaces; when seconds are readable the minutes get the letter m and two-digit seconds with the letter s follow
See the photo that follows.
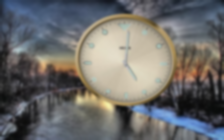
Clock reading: 5h01
